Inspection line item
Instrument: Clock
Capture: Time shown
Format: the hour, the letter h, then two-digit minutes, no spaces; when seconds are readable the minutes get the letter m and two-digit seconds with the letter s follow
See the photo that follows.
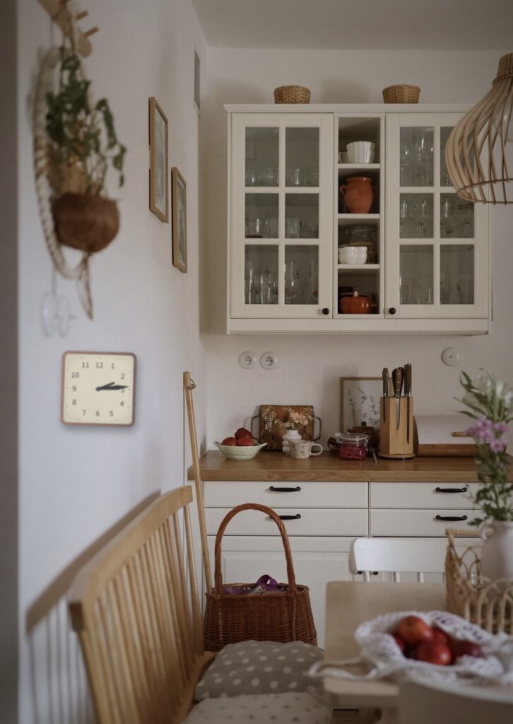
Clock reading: 2h14
